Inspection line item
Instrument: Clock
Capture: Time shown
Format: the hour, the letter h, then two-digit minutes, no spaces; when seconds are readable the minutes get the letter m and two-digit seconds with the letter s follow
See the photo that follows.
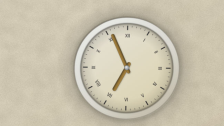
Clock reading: 6h56
